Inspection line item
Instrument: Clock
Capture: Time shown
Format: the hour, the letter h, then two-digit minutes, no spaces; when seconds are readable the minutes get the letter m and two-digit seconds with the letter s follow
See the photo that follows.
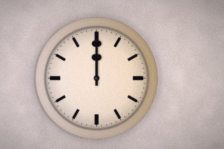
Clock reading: 12h00
